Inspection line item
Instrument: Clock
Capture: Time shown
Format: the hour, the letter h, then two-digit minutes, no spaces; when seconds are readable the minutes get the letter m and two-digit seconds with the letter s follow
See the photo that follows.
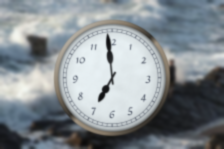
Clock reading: 6h59
